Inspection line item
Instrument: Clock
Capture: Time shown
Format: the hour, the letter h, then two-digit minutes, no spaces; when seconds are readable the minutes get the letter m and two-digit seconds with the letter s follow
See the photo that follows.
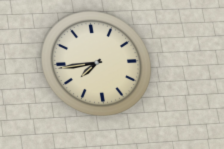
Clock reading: 7h44
